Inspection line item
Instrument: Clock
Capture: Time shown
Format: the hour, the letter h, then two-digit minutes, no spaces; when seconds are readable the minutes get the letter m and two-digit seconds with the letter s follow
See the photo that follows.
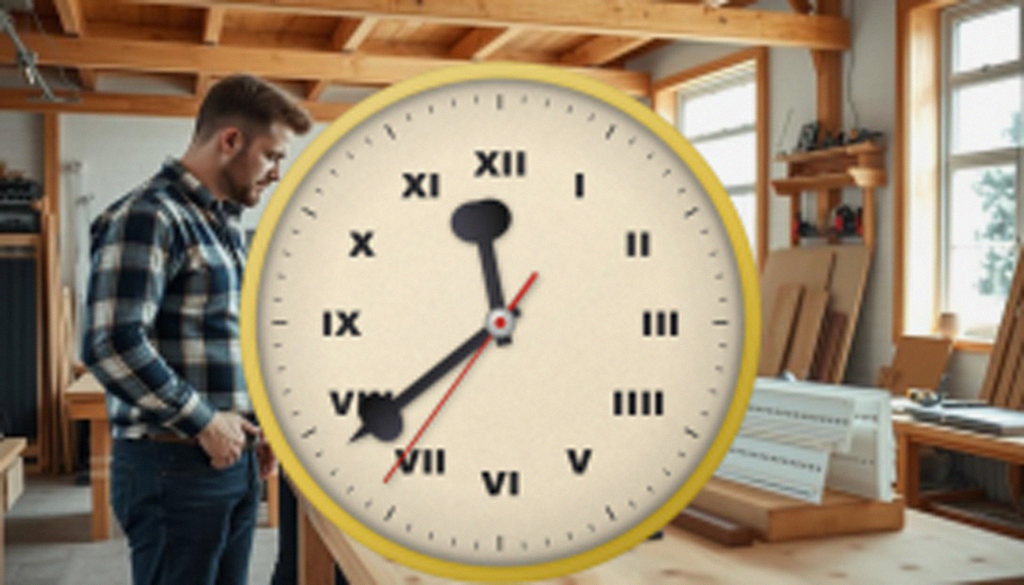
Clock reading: 11h38m36s
